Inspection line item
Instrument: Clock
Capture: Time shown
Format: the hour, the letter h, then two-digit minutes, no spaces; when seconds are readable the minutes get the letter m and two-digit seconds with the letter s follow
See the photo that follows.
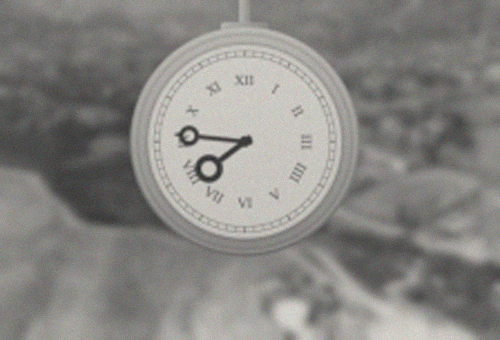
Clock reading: 7h46
